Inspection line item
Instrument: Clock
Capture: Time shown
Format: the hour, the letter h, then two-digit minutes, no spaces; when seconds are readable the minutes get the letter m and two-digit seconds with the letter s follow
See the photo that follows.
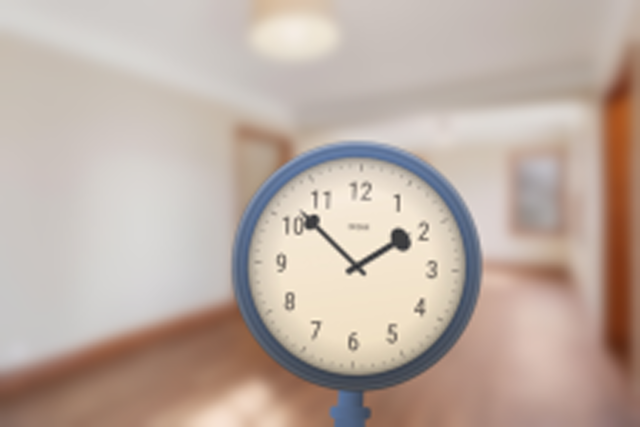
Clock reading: 1h52
